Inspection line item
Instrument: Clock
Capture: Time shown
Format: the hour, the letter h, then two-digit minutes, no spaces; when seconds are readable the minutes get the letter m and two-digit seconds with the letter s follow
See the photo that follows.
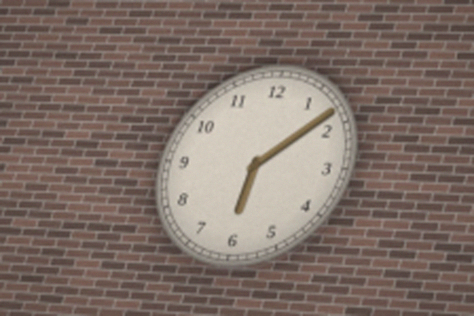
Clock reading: 6h08
